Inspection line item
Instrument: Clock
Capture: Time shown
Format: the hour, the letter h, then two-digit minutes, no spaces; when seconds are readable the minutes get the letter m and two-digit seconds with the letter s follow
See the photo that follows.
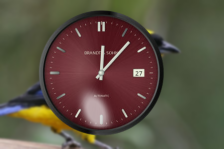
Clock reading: 12h07
